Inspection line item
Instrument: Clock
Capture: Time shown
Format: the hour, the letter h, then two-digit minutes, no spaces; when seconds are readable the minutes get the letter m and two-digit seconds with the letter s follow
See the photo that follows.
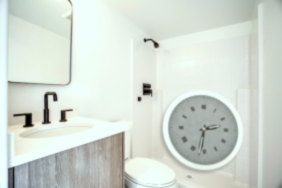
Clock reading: 2h32
